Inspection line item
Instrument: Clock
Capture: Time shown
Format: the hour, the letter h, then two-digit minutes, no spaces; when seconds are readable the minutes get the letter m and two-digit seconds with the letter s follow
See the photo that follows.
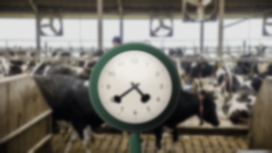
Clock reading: 4h39
